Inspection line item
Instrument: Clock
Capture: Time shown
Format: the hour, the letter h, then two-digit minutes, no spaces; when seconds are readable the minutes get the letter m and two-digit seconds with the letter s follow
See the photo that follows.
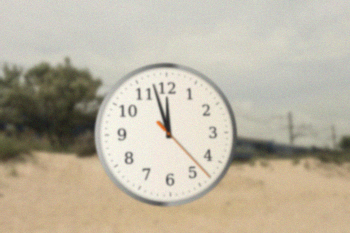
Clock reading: 11h57m23s
